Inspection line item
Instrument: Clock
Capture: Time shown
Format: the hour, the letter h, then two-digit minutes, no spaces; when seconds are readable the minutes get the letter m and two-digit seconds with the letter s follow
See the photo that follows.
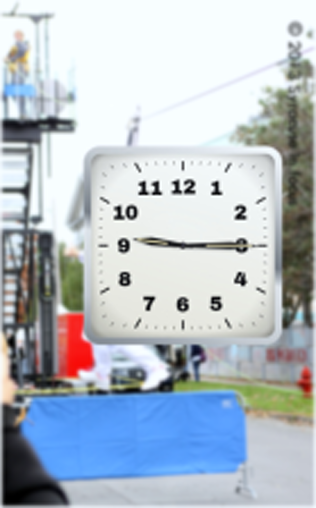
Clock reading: 9h15
